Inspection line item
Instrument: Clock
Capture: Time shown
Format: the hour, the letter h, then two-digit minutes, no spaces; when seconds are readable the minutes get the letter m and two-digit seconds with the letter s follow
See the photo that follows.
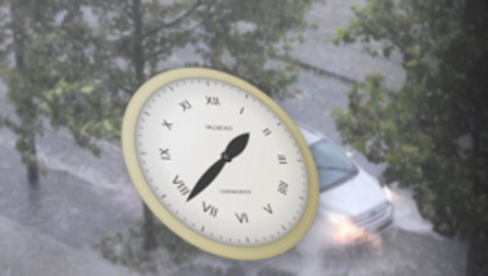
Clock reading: 1h38
